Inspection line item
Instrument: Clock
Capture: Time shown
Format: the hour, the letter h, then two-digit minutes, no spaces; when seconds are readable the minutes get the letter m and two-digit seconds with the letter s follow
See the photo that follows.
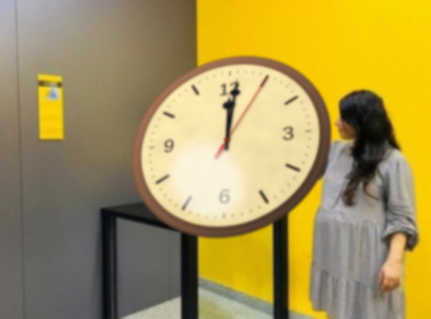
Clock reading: 12h01m05s
